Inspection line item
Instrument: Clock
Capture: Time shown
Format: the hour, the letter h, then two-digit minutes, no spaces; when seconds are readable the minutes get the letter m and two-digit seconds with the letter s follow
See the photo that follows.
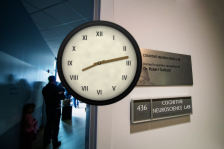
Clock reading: 8h13
